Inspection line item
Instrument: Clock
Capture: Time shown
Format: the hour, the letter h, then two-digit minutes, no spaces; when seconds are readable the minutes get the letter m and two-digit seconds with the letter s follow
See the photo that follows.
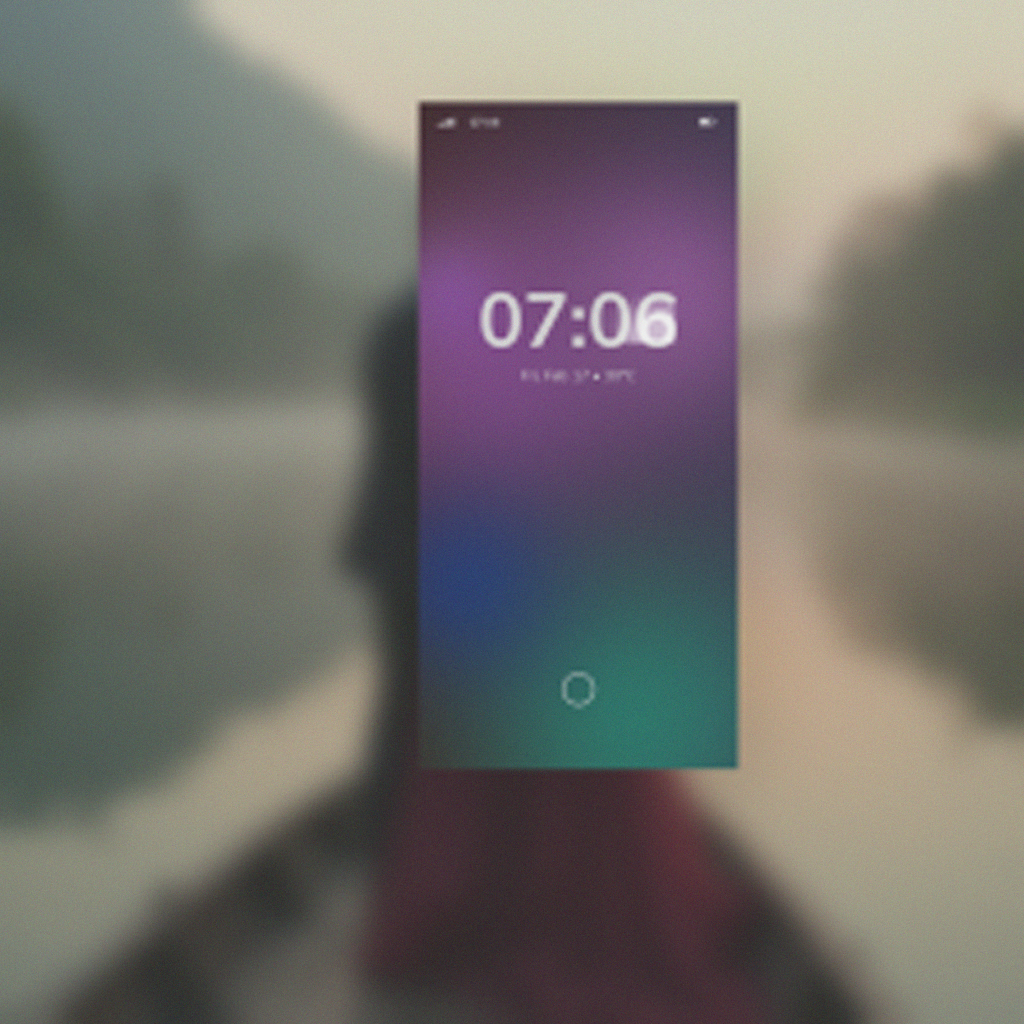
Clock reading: 7h06
